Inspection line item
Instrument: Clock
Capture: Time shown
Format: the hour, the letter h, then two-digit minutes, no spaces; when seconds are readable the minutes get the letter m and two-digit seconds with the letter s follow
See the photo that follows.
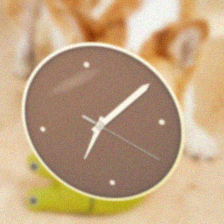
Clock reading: 7h09m21s
